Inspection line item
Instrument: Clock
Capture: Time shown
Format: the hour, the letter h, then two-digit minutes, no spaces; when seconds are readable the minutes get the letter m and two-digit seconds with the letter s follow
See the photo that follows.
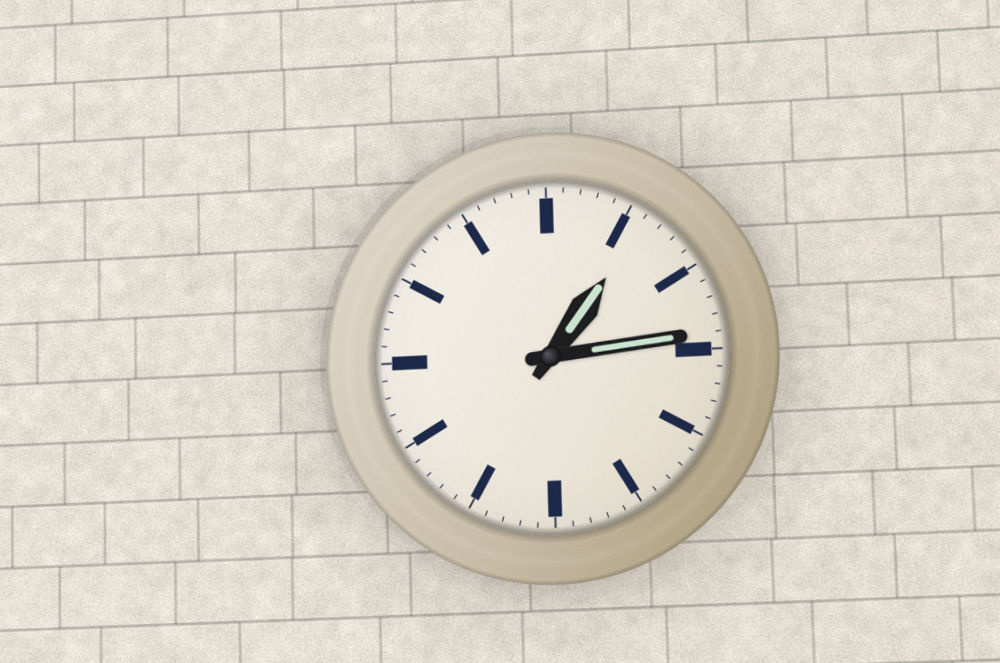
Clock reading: 1h14
